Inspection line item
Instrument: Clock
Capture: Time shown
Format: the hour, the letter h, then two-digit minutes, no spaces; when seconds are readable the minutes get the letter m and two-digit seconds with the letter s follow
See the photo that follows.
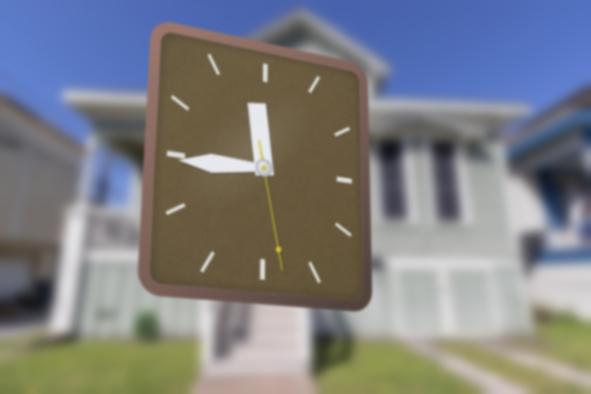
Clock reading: 11h44m28s
